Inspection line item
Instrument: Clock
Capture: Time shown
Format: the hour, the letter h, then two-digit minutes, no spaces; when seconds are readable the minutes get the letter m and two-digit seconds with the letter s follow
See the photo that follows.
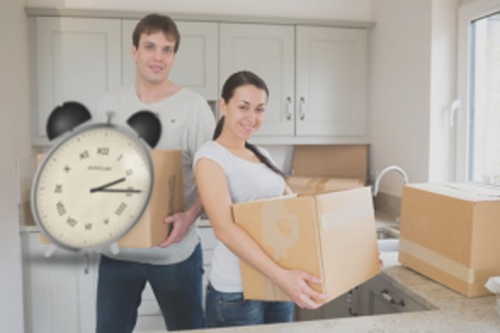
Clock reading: 2h15
